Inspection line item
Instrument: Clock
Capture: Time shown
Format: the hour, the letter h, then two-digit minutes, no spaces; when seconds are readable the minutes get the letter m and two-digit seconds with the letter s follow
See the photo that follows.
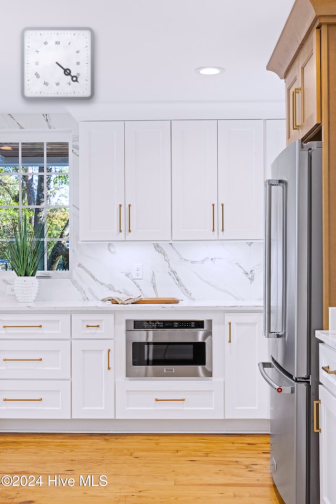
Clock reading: 4h22
